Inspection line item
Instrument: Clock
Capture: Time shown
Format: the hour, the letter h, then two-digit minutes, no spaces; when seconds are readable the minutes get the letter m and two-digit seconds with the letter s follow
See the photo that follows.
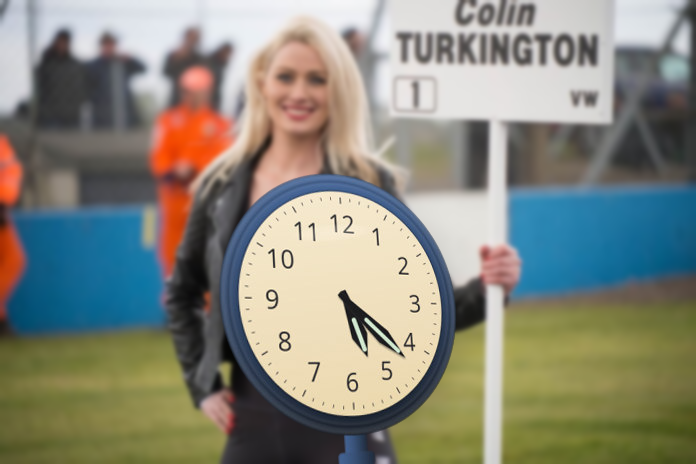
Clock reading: 5h22
